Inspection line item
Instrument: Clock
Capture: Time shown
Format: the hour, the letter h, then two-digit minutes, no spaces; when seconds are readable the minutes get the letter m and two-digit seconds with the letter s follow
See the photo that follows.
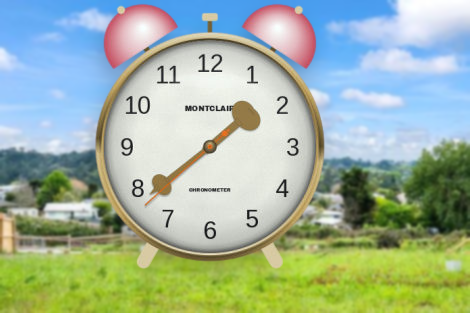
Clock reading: 1h38m38s
